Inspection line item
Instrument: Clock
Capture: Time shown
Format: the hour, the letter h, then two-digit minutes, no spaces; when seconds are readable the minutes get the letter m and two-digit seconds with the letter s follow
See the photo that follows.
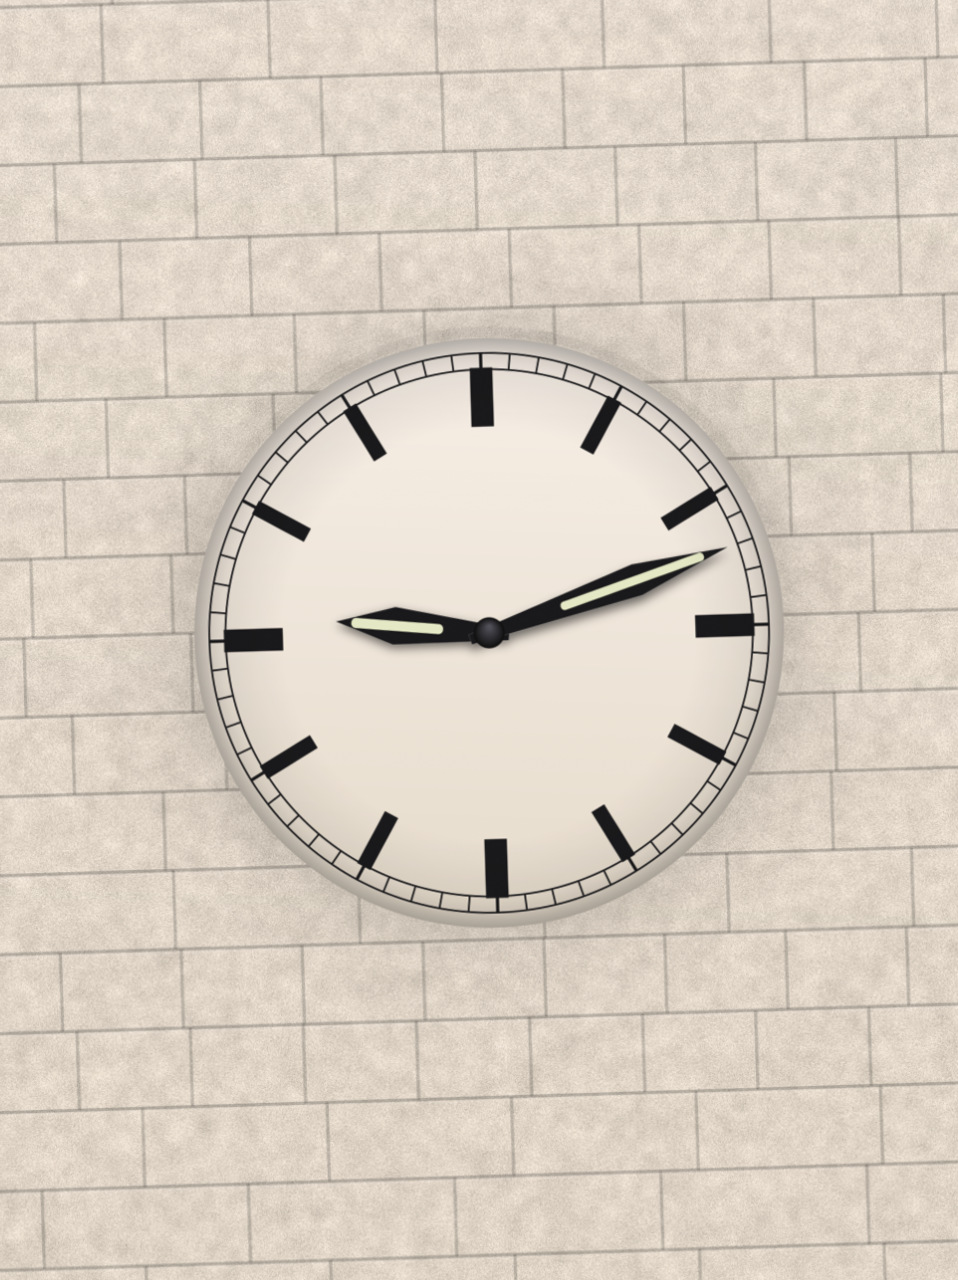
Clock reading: 9h12
